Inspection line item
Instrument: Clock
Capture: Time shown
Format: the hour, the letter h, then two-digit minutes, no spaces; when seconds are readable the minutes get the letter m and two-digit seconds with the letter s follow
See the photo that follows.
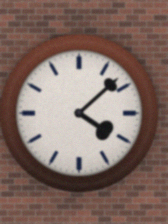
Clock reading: 4h08
